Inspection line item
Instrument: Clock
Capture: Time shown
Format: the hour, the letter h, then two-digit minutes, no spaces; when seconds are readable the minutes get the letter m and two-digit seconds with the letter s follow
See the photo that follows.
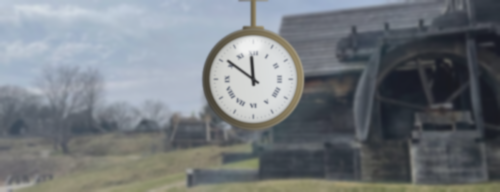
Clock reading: 11h51
